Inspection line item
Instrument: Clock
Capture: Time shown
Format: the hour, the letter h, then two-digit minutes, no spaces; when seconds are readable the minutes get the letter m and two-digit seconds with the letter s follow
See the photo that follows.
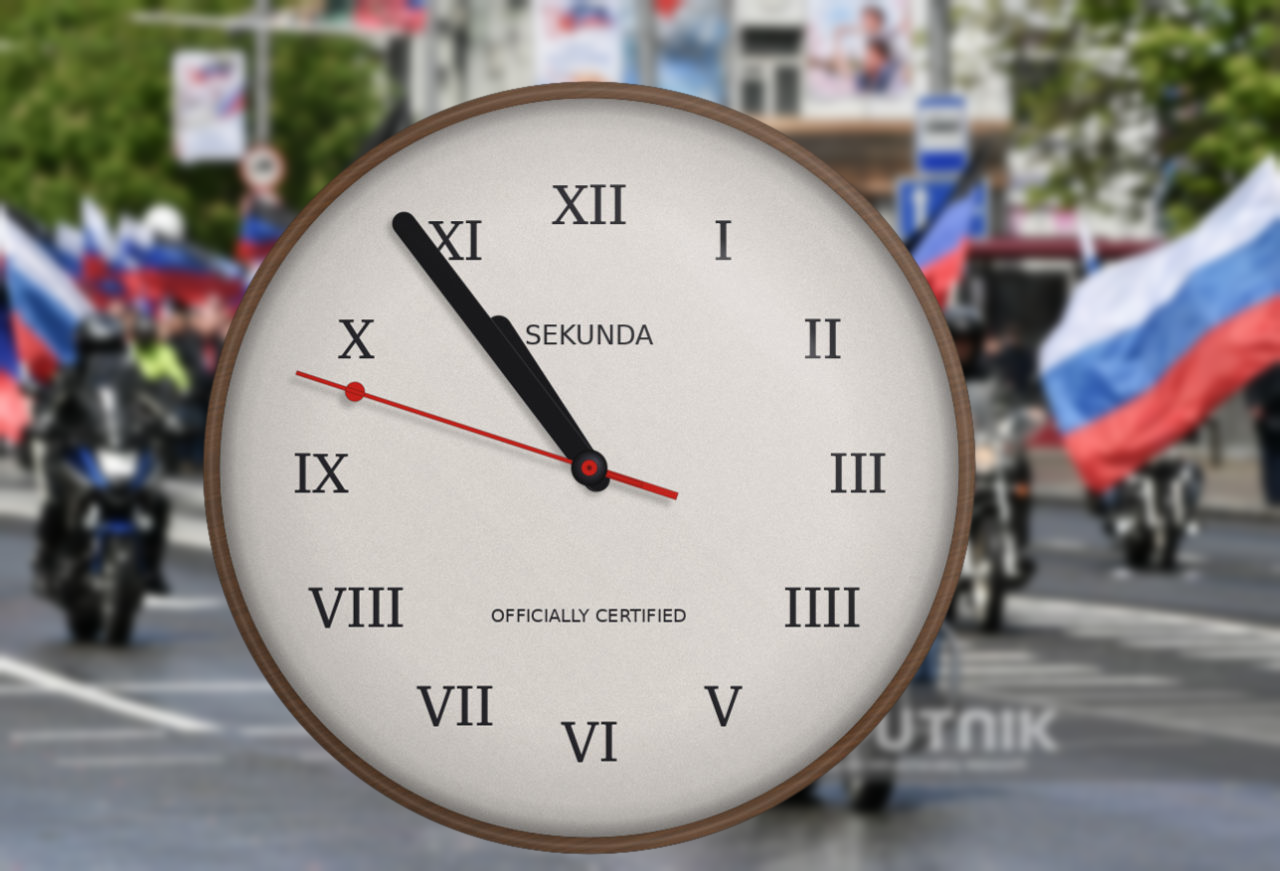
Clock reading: 10h53m48s
